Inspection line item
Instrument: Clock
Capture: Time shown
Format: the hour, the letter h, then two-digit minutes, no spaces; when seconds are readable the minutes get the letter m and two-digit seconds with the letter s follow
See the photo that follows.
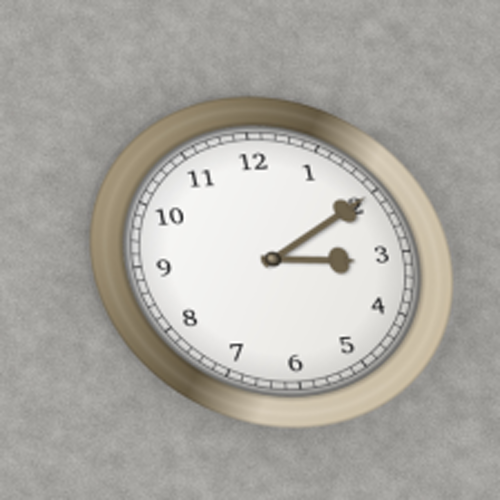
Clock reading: 3h10
